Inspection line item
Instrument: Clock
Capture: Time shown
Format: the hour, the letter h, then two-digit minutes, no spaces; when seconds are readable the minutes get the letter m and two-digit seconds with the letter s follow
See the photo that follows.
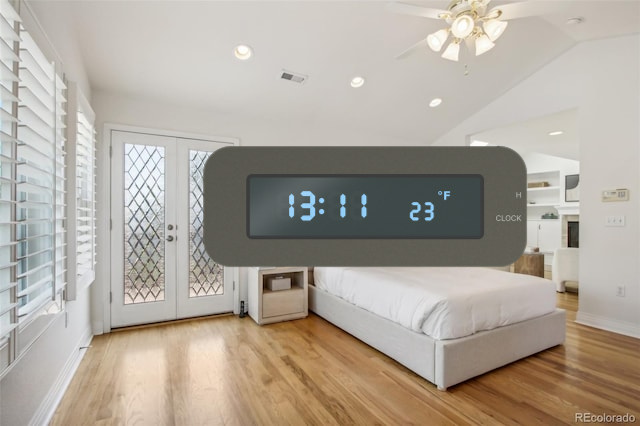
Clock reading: 13h11
